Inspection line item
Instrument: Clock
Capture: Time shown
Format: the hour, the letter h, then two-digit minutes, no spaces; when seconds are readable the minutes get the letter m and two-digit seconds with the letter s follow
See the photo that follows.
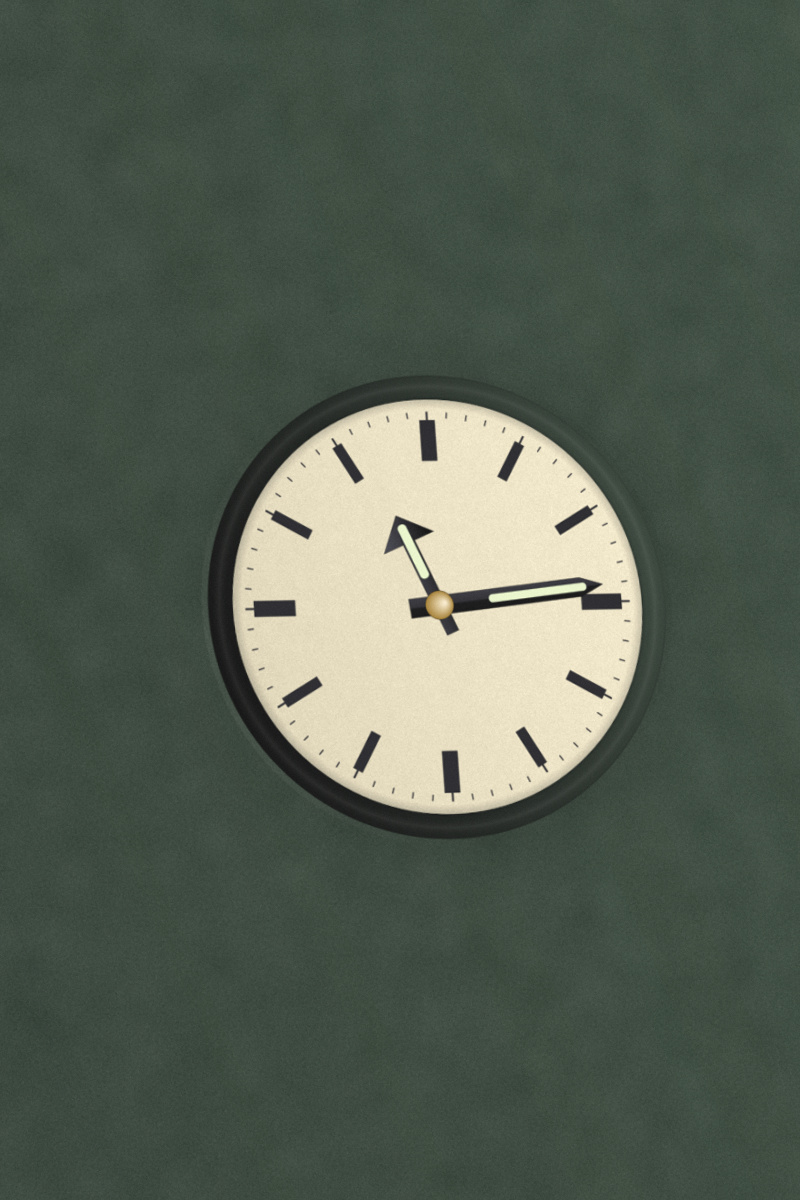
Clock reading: 11h14
